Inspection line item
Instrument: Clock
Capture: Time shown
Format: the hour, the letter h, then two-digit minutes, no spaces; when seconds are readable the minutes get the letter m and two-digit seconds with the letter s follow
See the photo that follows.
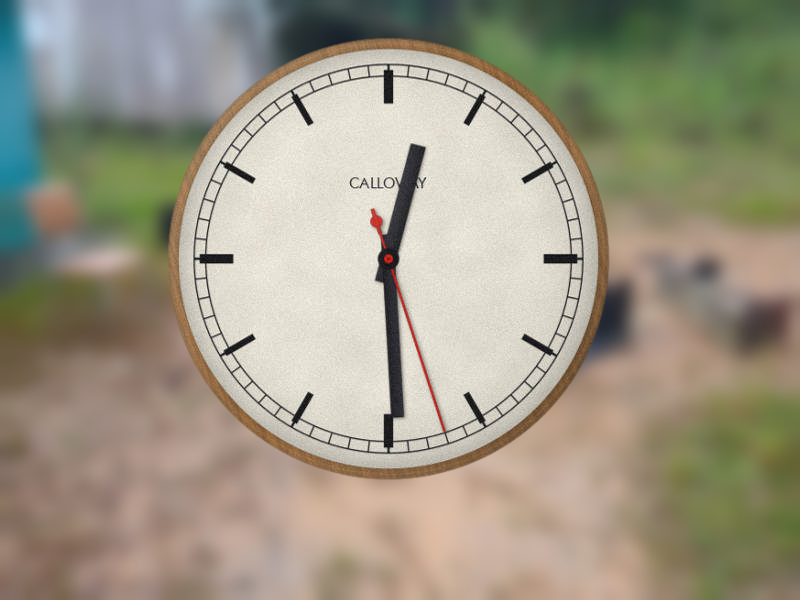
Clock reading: 12h29m27s
